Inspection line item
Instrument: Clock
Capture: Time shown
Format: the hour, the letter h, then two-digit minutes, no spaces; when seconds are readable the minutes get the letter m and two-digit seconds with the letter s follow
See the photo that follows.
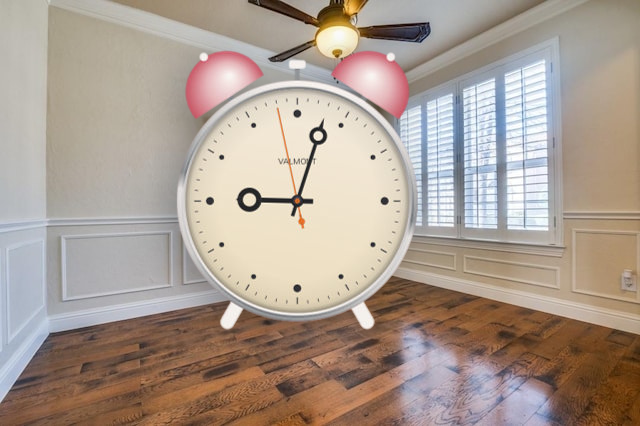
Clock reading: 9h02m58s
